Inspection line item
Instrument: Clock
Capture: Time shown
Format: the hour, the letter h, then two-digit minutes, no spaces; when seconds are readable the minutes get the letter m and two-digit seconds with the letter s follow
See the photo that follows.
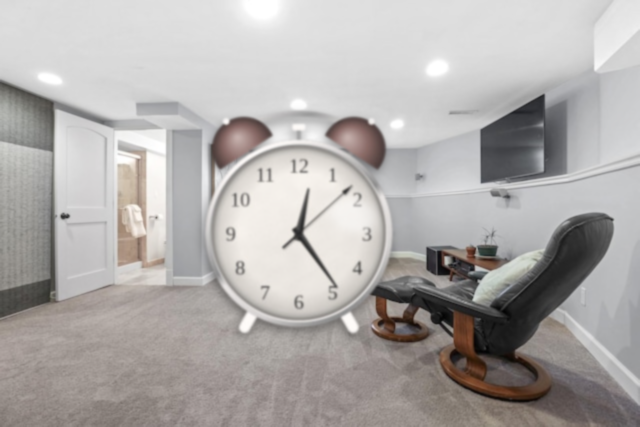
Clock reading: 12h24m08s
